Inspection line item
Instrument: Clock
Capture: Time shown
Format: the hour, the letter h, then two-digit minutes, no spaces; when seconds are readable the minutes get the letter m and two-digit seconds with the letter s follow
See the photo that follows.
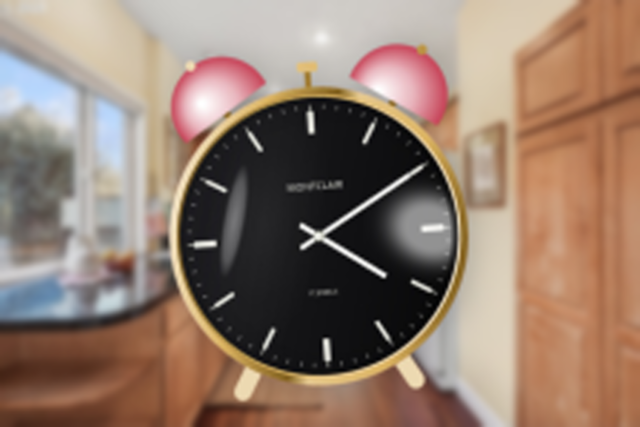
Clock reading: 4h10
